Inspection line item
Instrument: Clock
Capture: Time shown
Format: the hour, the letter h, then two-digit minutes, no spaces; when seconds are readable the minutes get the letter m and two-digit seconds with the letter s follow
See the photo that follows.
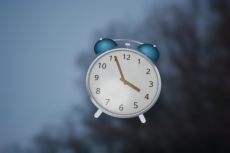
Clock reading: 3h56
